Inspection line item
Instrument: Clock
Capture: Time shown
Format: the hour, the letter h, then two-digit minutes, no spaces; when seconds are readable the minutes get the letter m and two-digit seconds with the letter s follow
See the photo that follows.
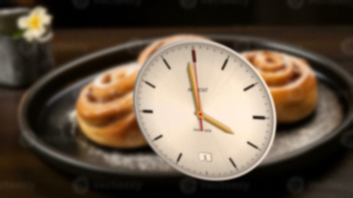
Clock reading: 3h59m00s
